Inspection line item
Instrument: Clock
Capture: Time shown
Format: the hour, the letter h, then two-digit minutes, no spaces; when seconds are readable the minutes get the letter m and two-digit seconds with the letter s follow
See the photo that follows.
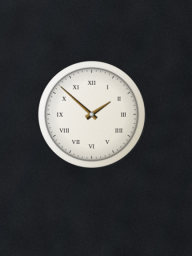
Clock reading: 1h52
